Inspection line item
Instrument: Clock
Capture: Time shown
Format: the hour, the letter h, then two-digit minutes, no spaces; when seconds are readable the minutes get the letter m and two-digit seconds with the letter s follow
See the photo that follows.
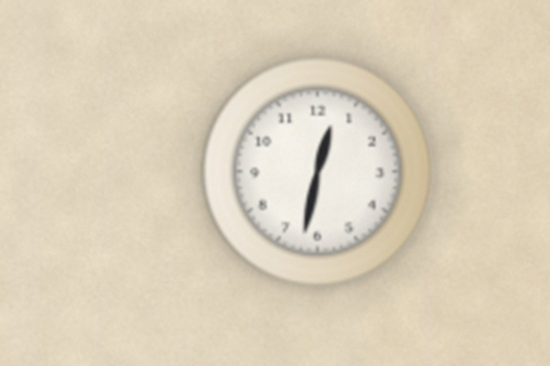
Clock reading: 12h32
